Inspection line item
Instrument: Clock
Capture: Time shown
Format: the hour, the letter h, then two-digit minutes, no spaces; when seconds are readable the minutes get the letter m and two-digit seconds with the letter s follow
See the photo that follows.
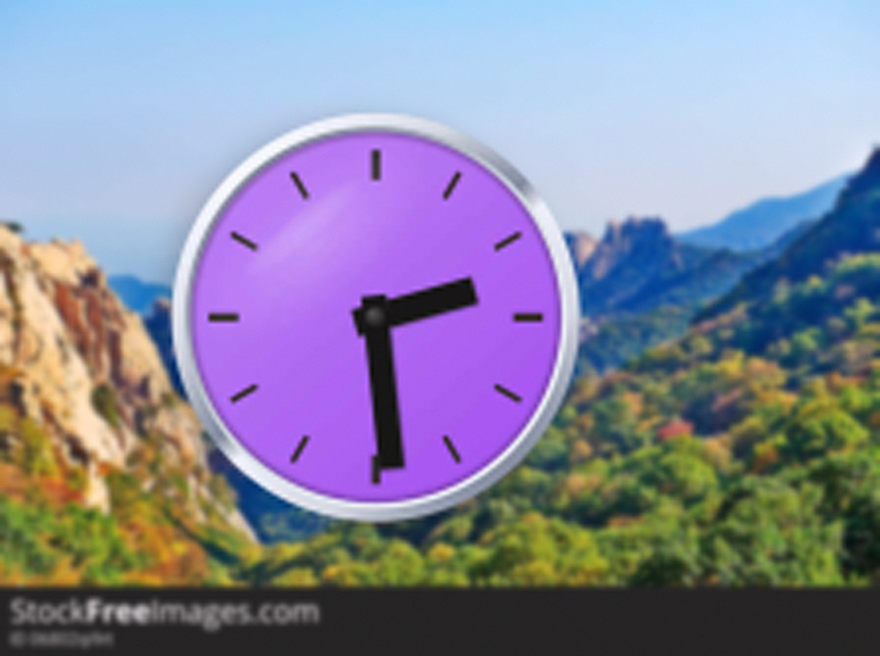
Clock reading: 2h29
